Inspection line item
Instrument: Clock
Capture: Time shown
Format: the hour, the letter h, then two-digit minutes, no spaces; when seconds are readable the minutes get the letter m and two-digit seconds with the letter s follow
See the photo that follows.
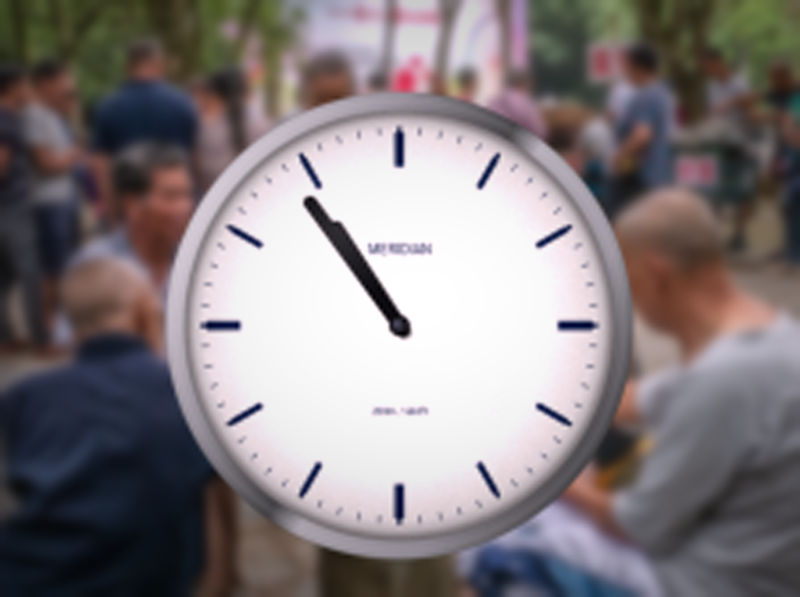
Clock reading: 10h54
